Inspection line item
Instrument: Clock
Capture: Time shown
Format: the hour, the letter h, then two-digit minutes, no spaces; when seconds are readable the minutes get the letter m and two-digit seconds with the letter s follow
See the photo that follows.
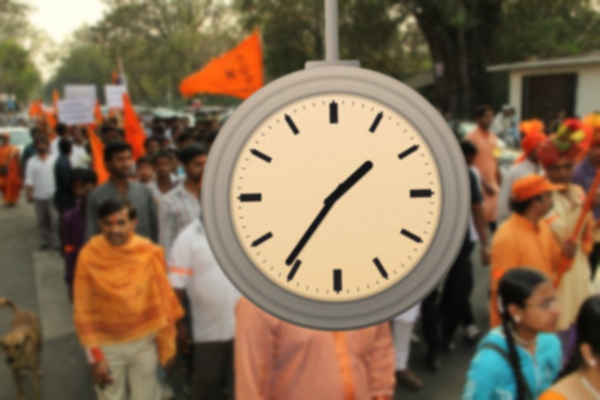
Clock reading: 1h36
